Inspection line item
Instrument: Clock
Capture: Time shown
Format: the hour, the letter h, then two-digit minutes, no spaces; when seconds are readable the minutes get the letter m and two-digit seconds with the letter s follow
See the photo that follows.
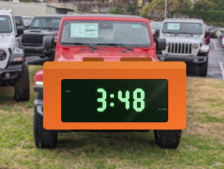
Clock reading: 3h48
